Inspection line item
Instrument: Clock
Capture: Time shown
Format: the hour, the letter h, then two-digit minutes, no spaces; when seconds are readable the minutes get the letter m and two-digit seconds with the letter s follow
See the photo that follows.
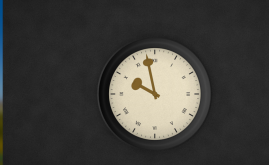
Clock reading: 9h58
